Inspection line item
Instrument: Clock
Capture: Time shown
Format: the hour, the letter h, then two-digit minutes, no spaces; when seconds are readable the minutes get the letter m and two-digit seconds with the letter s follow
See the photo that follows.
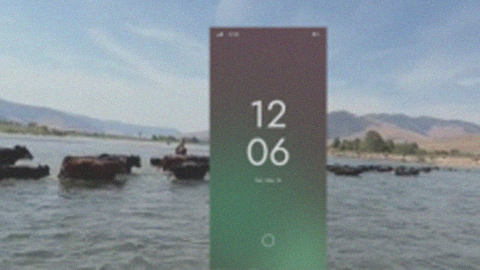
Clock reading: 12h06
